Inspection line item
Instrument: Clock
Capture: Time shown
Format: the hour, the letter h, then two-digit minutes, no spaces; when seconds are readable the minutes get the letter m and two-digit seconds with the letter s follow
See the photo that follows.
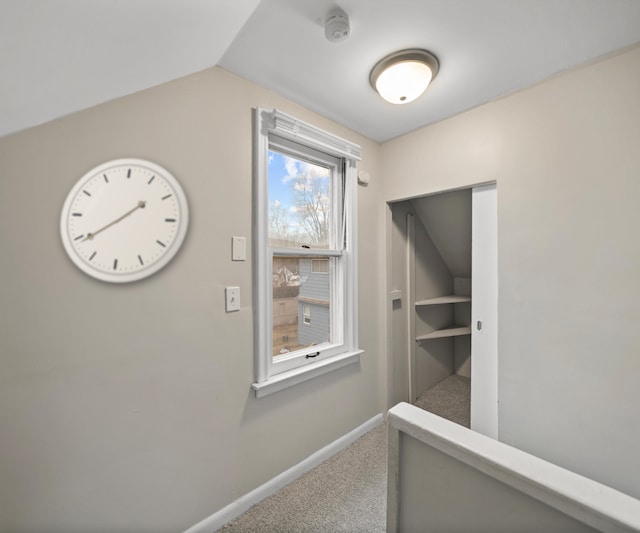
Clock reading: 1h39
